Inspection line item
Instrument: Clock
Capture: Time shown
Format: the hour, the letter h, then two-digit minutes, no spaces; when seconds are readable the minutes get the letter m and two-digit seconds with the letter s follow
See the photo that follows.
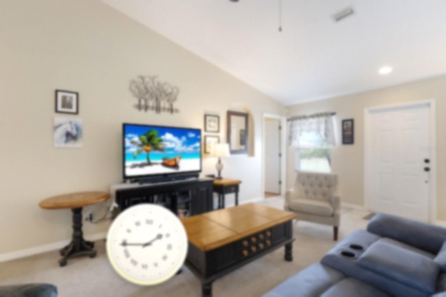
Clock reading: 1h44
